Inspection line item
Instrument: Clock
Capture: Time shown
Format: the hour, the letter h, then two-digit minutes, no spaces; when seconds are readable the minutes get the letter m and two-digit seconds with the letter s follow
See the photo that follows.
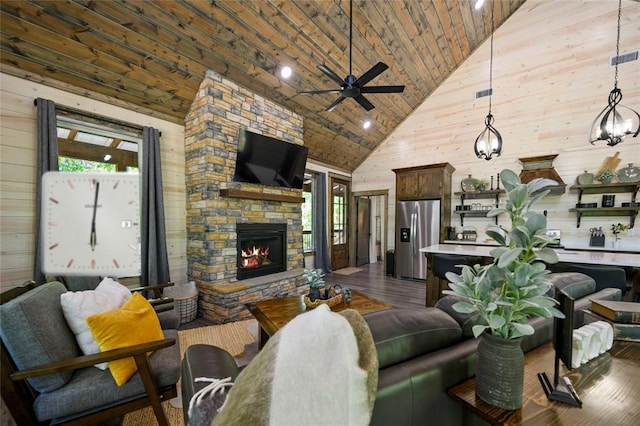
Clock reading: 6h01
